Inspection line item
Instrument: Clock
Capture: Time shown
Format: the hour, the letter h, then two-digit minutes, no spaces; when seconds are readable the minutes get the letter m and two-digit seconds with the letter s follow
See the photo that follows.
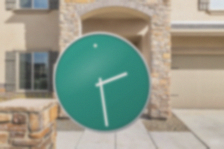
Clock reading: 2h30
